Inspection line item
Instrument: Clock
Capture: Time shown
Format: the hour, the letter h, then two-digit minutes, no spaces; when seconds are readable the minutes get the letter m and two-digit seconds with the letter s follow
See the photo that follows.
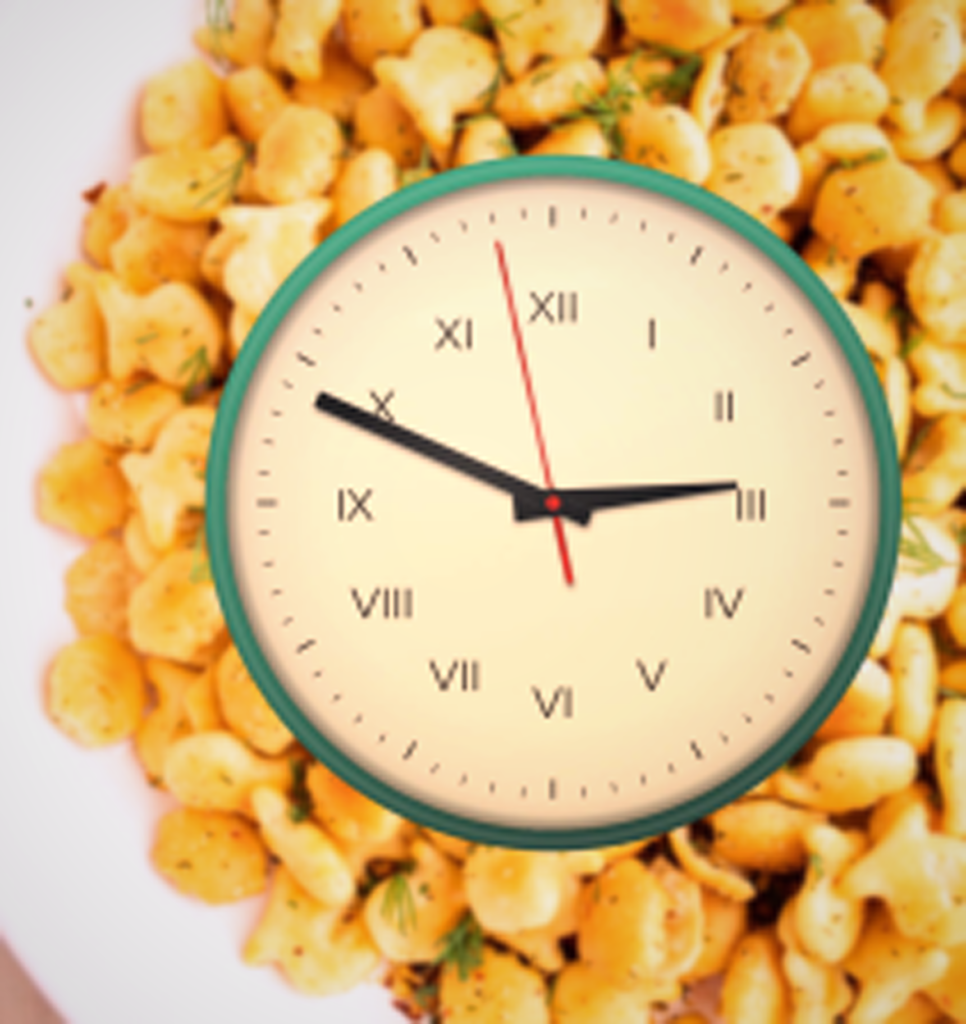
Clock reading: 2h48m58s
